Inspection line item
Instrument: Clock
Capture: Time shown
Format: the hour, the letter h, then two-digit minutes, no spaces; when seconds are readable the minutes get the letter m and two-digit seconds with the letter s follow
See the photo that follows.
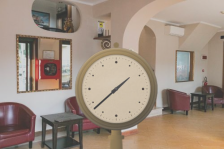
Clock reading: 1h38
